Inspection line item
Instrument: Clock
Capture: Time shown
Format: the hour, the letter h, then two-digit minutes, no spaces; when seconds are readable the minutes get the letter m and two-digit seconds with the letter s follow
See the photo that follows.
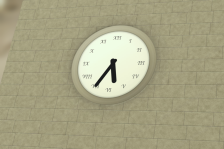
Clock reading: 5h35
